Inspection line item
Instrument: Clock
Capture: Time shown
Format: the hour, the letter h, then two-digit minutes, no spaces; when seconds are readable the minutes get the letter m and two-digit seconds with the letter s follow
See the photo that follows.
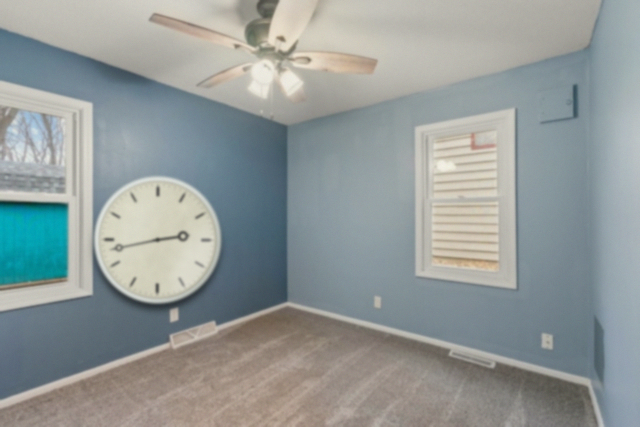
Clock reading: 2h43
